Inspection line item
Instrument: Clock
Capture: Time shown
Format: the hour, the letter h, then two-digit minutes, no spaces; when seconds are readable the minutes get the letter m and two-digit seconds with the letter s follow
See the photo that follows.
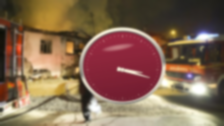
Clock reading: 3h18
